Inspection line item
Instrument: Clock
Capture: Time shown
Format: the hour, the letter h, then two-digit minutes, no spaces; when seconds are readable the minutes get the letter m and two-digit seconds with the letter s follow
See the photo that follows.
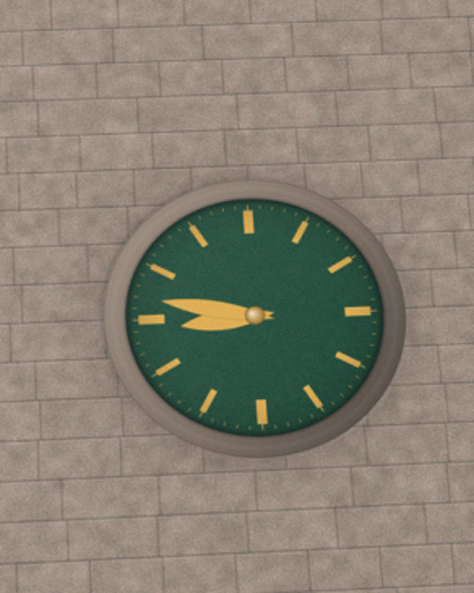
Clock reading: 8h47
